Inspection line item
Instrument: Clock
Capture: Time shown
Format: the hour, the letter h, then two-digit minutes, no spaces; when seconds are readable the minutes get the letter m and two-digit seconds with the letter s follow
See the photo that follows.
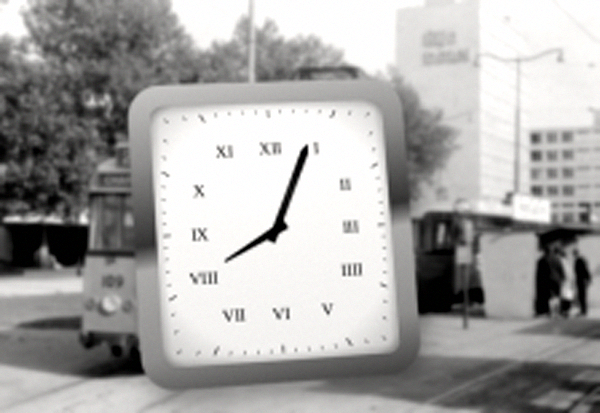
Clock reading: 8h04
